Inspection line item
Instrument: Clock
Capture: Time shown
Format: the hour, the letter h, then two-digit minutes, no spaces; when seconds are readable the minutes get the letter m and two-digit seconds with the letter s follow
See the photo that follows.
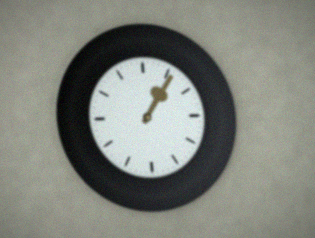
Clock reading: 1h06
